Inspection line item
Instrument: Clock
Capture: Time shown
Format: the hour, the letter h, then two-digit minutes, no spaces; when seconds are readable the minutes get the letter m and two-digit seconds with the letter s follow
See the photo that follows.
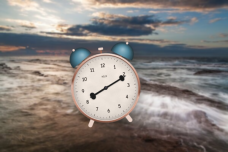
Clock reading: 8h11
